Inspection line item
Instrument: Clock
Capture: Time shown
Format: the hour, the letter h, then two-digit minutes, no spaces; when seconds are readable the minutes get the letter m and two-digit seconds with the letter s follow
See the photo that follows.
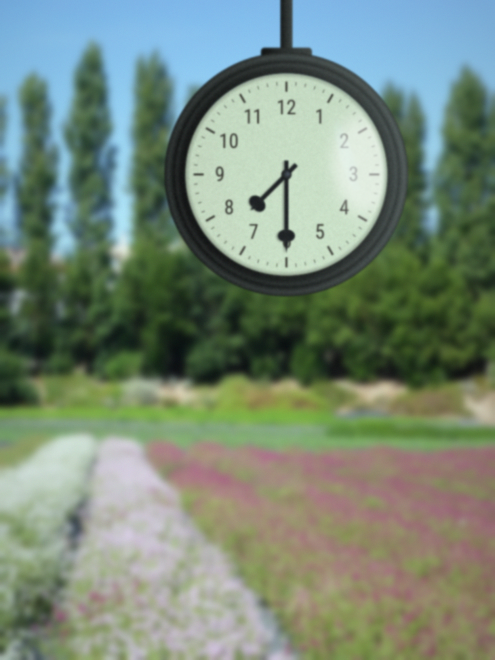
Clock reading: 7h30
